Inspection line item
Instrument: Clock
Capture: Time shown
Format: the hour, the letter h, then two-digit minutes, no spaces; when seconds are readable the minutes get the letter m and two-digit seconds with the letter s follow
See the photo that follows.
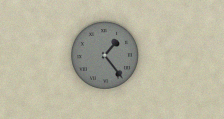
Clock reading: 1h24
